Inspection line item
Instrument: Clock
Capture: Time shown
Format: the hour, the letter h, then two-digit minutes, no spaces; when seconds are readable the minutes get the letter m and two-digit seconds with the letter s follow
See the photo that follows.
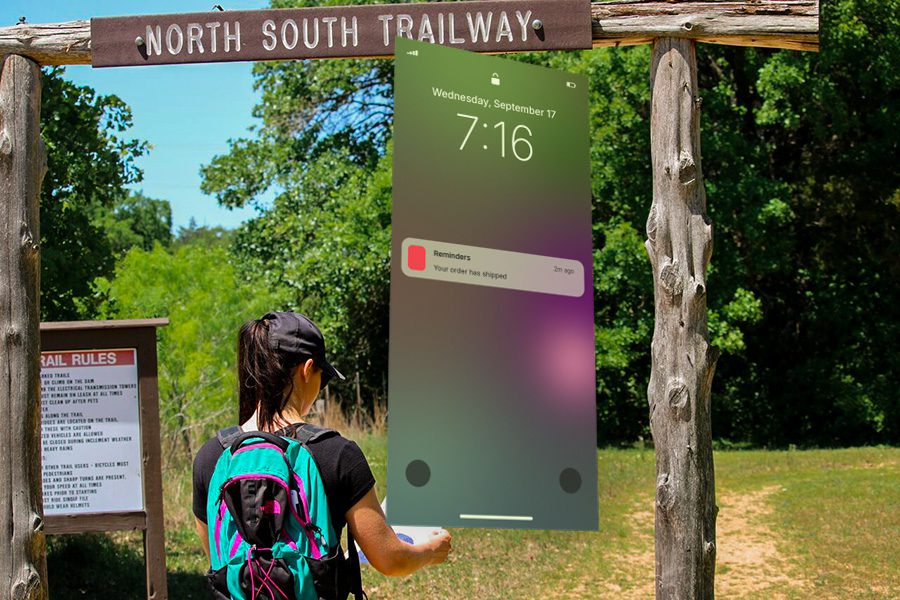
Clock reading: 7h16
